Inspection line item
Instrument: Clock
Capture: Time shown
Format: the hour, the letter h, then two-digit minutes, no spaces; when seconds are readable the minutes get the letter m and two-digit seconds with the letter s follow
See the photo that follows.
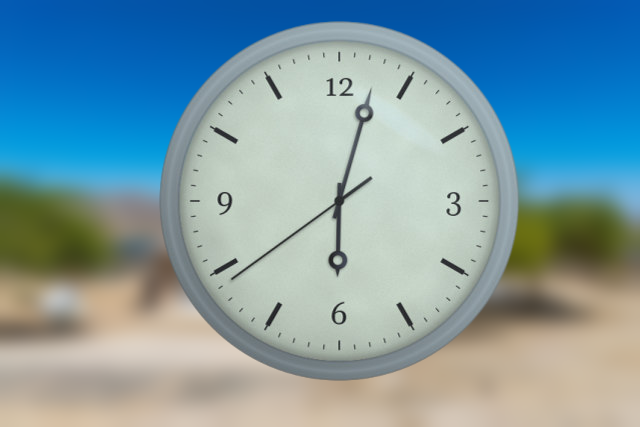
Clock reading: 6h02m39s
